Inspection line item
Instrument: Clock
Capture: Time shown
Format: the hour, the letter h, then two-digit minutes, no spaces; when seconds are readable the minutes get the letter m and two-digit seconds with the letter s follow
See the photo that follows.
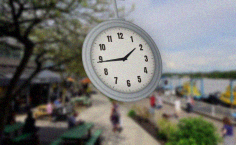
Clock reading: 1h44
